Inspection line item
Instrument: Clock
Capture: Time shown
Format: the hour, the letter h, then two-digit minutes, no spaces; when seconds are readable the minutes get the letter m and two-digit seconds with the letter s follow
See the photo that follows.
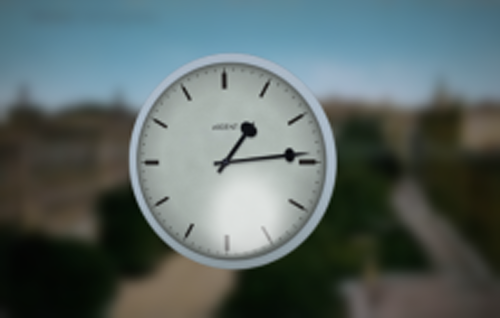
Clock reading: 1h14
